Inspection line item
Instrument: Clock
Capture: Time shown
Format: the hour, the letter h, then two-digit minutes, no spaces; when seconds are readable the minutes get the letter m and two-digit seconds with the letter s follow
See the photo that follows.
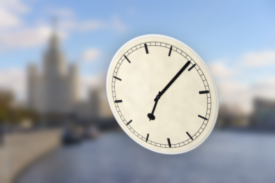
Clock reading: 7h09
